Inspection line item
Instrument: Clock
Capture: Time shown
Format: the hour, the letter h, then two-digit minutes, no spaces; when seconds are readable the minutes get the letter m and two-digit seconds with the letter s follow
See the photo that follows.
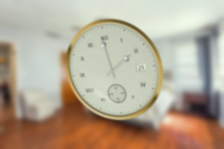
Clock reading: 1h59
